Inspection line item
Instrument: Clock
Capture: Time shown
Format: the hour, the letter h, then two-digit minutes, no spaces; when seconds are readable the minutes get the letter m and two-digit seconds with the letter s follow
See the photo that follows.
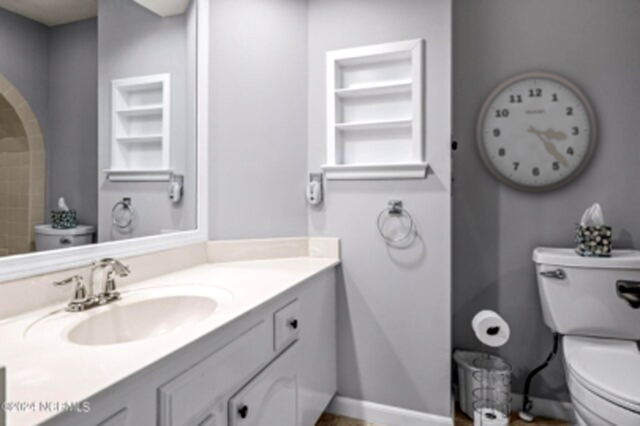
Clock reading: 3h23
